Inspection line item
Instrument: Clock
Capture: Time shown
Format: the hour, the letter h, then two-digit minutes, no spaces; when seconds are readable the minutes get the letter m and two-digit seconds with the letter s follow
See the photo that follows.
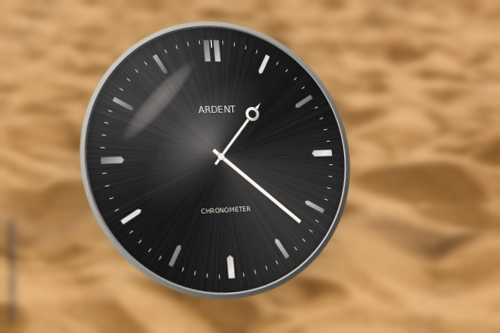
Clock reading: 1h22
